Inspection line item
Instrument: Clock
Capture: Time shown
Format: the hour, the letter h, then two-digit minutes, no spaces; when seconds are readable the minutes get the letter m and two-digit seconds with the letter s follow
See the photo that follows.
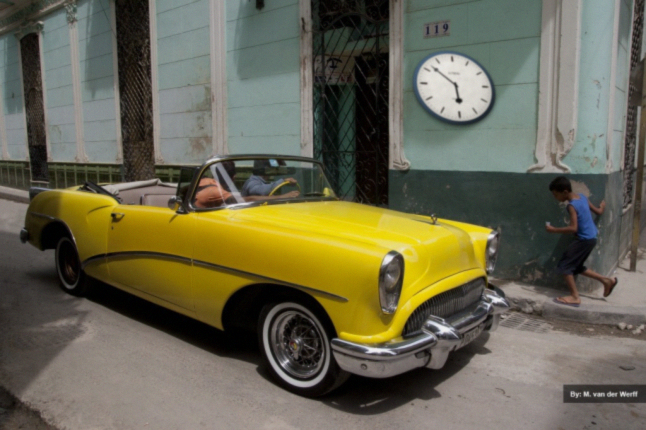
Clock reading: 5h52
